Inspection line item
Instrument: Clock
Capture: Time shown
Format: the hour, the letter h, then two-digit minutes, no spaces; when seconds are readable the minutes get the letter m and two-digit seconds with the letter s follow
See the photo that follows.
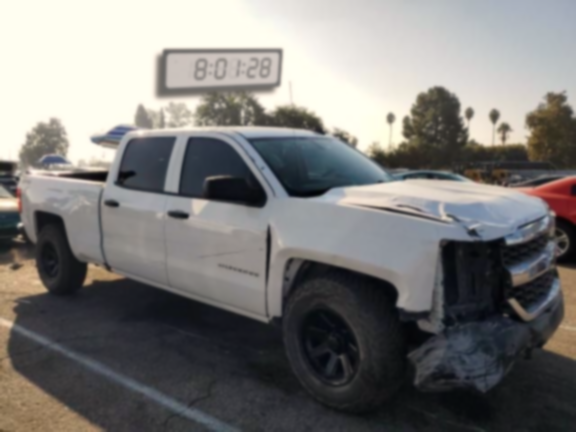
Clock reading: 8h01m28s
